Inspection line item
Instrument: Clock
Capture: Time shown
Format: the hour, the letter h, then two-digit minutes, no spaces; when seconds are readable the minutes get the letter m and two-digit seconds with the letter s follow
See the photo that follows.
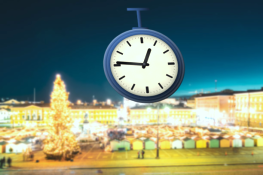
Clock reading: 12h46
